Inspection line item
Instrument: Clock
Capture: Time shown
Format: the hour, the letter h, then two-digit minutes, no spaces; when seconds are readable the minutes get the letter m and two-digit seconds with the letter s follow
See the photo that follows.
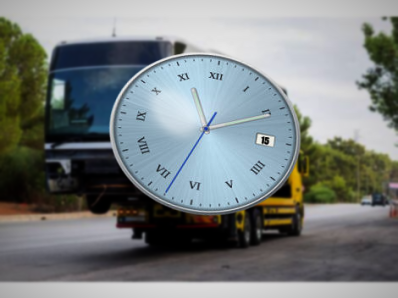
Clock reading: 11h10m33s
